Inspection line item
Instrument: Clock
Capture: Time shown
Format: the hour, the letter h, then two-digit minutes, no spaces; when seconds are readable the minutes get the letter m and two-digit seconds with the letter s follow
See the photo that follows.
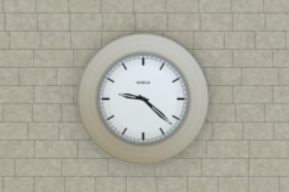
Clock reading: 9h22
